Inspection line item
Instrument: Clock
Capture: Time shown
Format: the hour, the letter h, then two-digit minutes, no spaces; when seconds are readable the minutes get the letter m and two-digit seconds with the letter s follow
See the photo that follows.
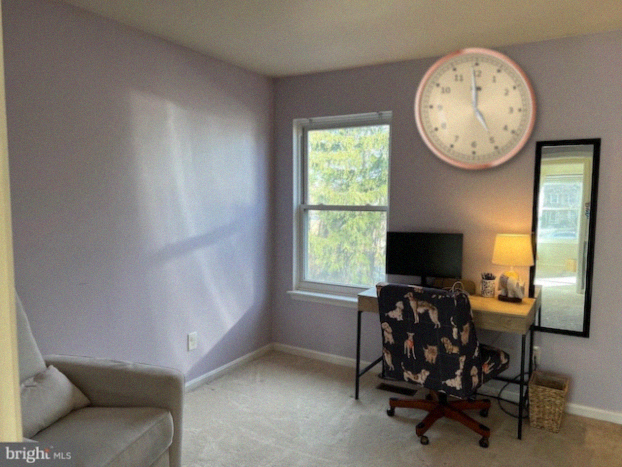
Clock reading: 4h59
